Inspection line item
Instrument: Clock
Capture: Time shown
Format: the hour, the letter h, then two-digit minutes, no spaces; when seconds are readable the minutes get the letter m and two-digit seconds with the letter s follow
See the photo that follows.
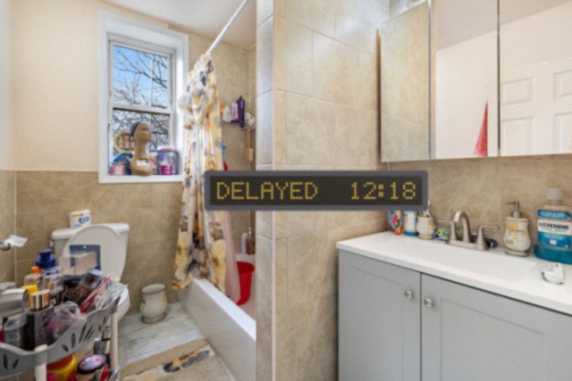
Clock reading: 12h18
